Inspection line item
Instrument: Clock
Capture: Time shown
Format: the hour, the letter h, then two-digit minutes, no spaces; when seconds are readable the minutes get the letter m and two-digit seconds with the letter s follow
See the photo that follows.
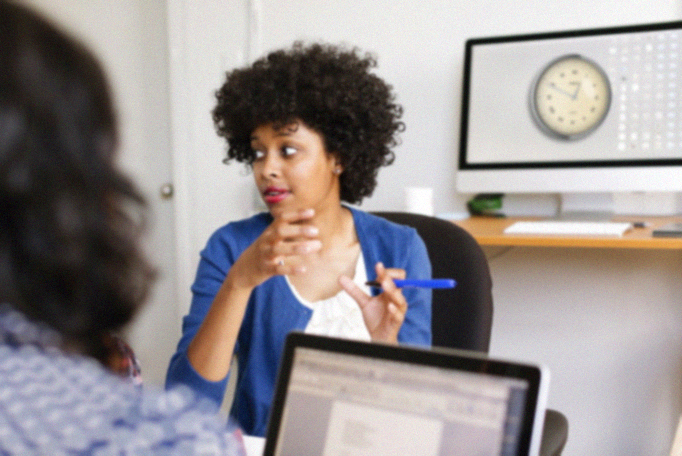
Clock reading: 12h49
